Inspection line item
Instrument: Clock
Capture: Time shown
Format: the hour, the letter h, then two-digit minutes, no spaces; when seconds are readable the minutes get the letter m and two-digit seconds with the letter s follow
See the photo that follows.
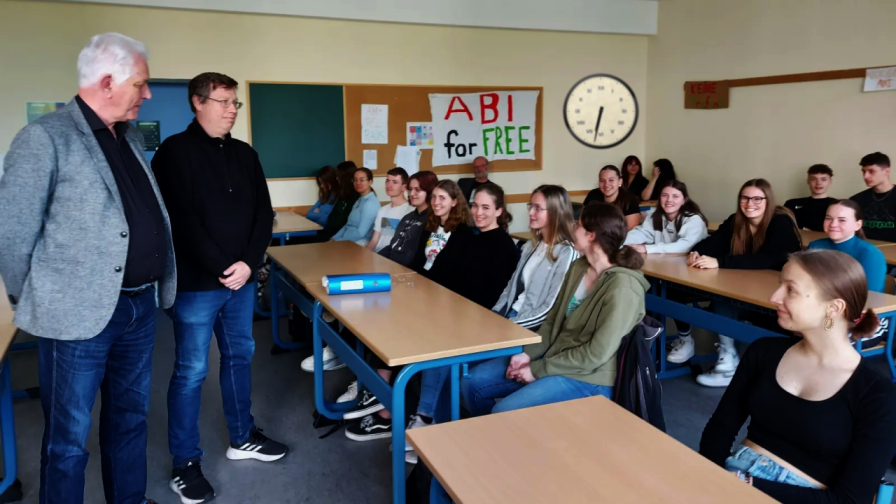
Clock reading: 6h32
